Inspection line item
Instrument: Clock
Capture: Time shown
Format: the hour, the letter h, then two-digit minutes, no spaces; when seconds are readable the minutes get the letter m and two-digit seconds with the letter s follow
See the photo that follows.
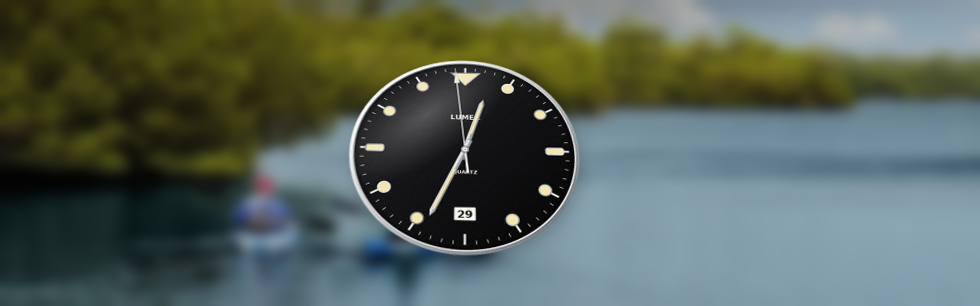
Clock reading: 12h33m59s
